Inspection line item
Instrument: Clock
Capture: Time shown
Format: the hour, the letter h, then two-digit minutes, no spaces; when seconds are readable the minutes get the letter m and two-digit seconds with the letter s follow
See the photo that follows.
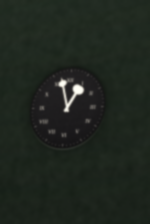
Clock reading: 12h57
